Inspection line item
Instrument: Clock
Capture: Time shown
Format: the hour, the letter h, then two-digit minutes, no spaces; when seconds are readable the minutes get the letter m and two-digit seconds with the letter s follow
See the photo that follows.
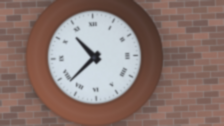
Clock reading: 10h38
